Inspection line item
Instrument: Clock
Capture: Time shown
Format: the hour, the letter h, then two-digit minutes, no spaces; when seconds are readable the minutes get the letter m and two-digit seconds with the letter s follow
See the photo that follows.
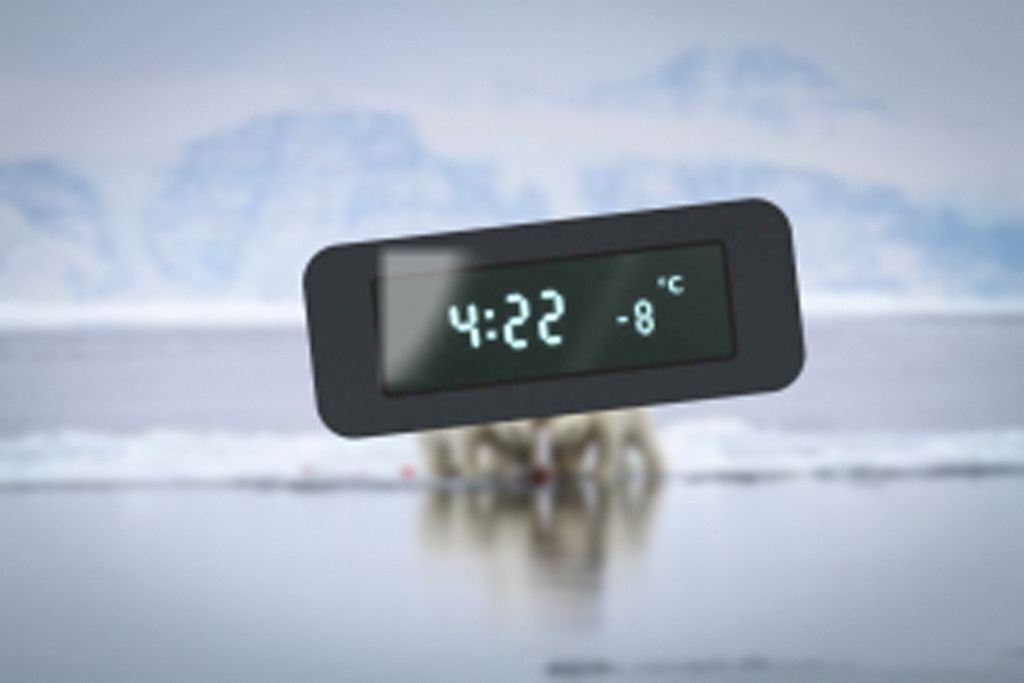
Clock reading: 4h22
